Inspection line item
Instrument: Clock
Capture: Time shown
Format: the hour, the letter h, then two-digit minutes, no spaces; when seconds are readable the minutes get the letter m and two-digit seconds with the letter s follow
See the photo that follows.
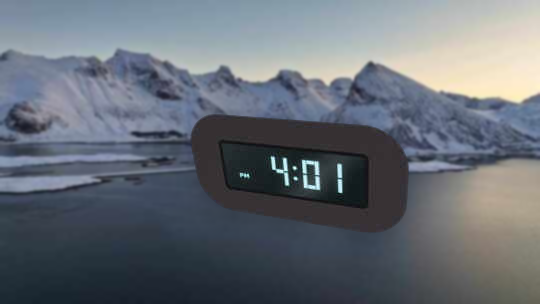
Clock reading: 4h01
